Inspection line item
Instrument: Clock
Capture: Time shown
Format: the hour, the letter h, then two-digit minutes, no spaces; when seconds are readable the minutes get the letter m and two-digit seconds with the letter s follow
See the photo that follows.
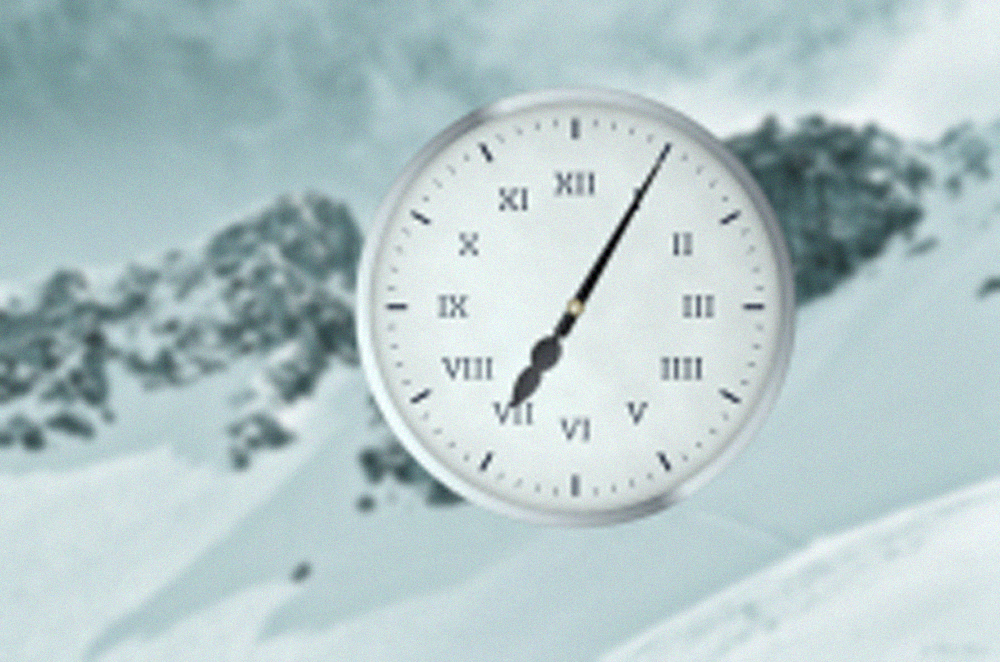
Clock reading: 7h05
